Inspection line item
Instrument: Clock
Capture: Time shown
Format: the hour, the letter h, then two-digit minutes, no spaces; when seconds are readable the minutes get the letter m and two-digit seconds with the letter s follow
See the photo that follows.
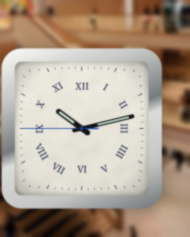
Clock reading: 10h12m45s
